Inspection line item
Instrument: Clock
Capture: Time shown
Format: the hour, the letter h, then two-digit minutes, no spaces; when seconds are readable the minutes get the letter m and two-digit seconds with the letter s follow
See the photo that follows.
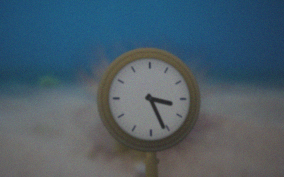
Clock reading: 3h26
